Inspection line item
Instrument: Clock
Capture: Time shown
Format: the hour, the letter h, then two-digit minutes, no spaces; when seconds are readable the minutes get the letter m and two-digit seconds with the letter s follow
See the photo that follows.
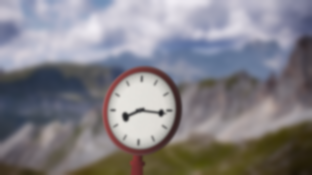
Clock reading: 8h16
